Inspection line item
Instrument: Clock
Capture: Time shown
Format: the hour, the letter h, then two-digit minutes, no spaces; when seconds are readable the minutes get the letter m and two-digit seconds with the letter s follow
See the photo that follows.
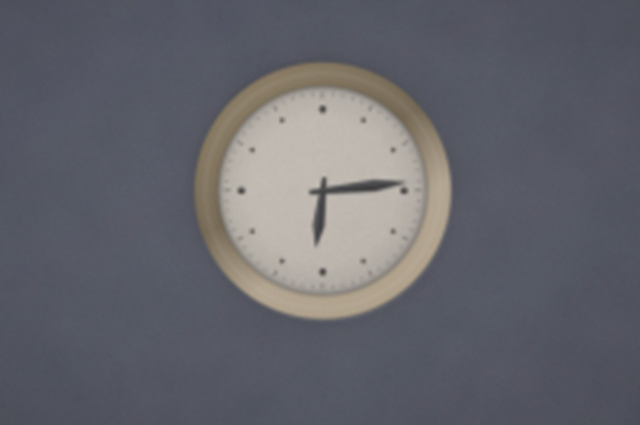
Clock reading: 6h14
